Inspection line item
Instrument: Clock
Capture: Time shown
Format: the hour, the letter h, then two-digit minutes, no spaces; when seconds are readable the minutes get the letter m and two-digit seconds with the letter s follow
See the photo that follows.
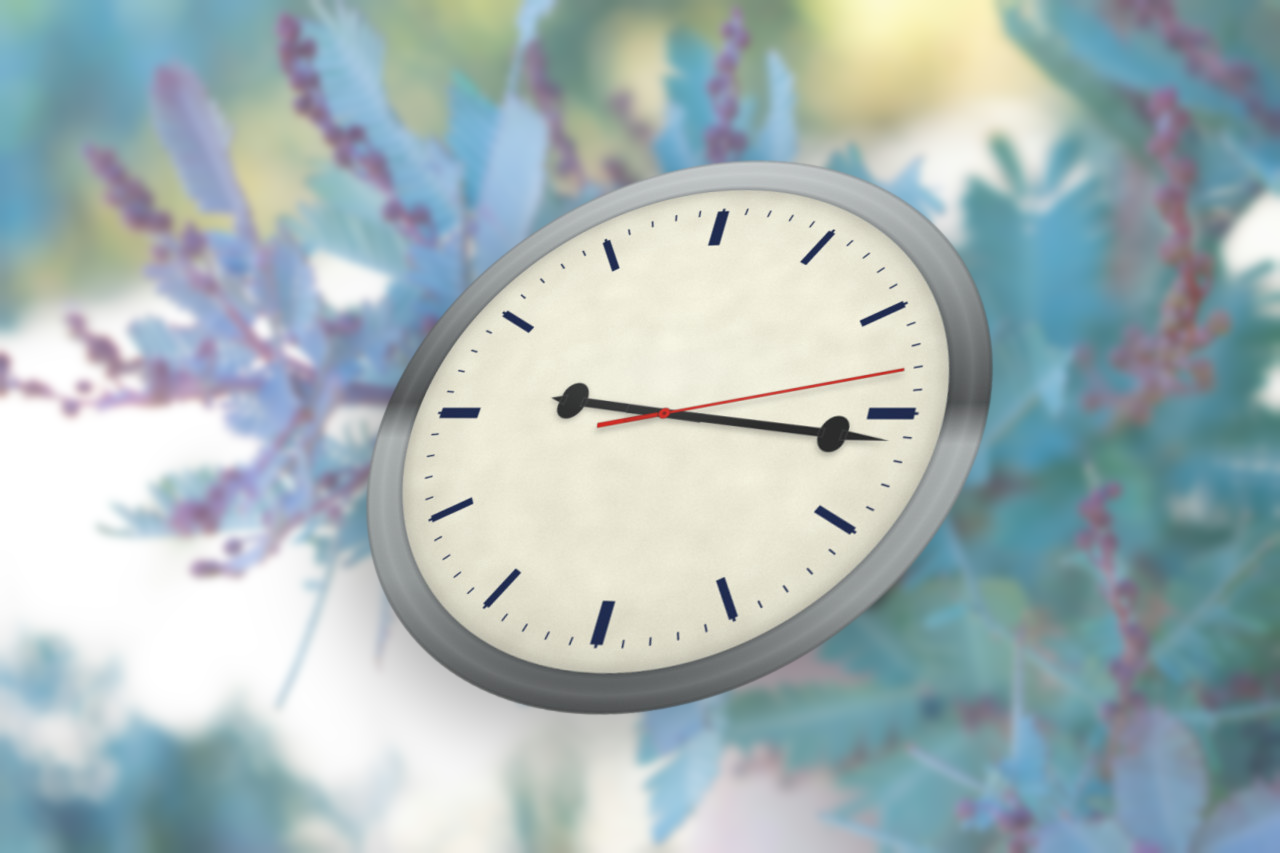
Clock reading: 9h16m13s
